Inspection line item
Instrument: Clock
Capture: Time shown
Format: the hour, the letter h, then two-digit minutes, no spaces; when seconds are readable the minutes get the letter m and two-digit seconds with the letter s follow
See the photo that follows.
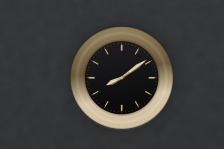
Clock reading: 8h09
